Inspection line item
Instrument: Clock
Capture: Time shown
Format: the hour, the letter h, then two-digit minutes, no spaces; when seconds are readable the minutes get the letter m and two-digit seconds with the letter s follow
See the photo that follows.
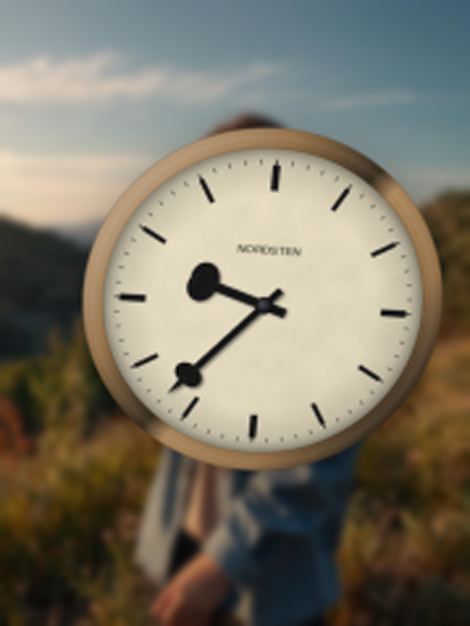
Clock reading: 9h37
